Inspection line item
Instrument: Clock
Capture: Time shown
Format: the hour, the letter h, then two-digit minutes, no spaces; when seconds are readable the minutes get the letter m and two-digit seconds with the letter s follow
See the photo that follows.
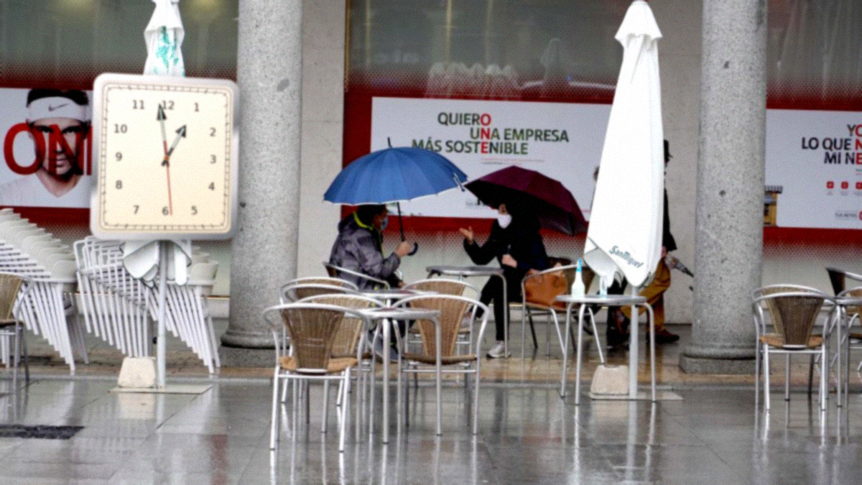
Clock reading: 12h58m29s
